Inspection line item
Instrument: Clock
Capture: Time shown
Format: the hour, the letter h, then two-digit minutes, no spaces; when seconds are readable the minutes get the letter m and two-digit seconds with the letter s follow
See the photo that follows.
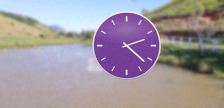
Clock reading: 2h22
